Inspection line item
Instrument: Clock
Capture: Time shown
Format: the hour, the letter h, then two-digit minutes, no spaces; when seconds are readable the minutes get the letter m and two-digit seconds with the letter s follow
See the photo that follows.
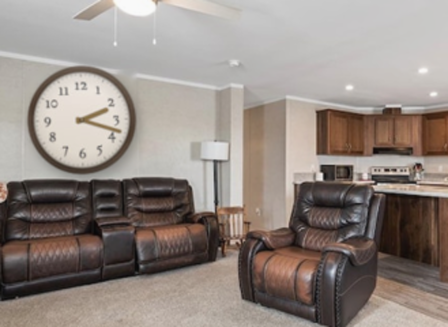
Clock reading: 2h18
